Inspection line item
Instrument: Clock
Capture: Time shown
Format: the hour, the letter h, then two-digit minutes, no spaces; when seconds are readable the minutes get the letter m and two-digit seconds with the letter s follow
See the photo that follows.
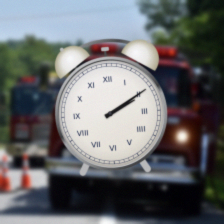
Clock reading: 2h10
